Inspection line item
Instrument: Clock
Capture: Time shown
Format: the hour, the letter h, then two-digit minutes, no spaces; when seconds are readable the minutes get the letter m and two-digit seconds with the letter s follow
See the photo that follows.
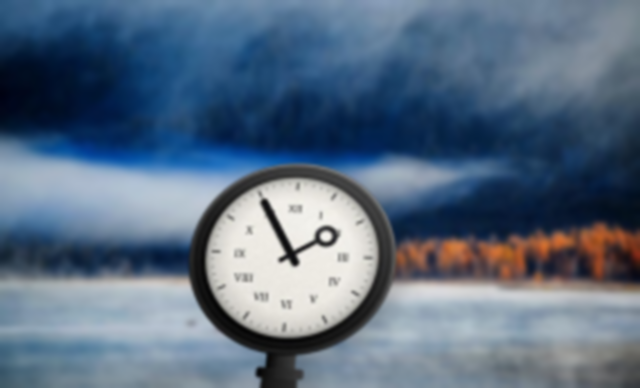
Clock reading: 1h55
